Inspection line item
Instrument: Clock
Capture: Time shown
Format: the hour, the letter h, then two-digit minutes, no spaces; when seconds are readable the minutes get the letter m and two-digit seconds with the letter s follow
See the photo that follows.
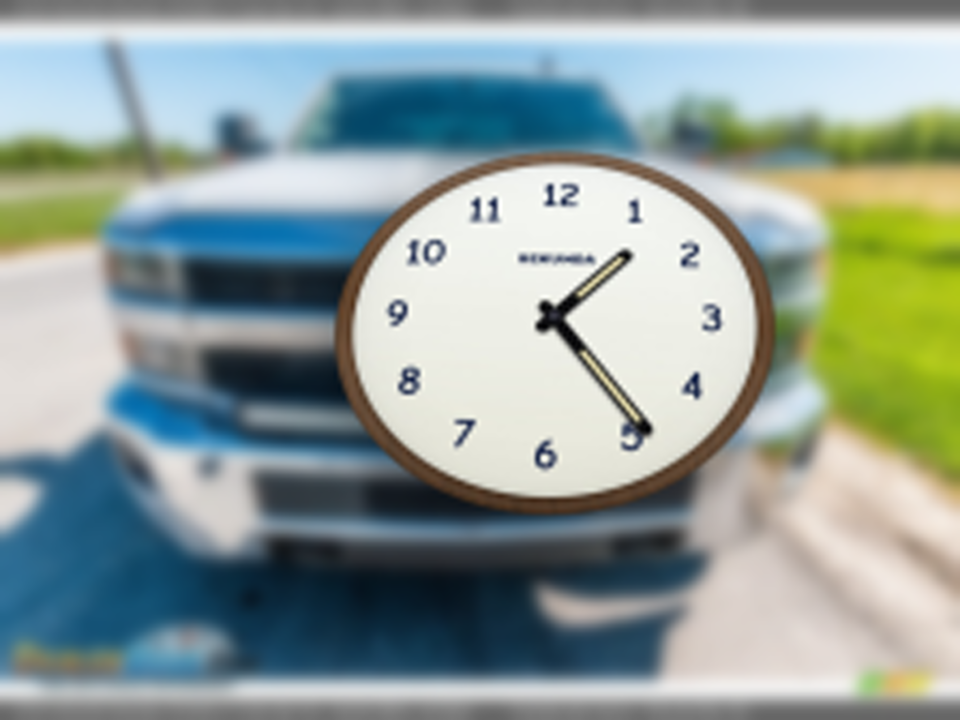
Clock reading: 1h24
